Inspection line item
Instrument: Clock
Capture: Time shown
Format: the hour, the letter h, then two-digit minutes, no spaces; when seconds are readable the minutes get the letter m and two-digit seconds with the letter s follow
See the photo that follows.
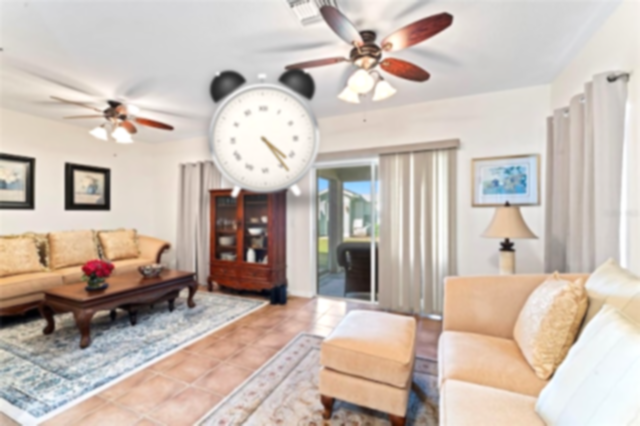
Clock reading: 4h24
